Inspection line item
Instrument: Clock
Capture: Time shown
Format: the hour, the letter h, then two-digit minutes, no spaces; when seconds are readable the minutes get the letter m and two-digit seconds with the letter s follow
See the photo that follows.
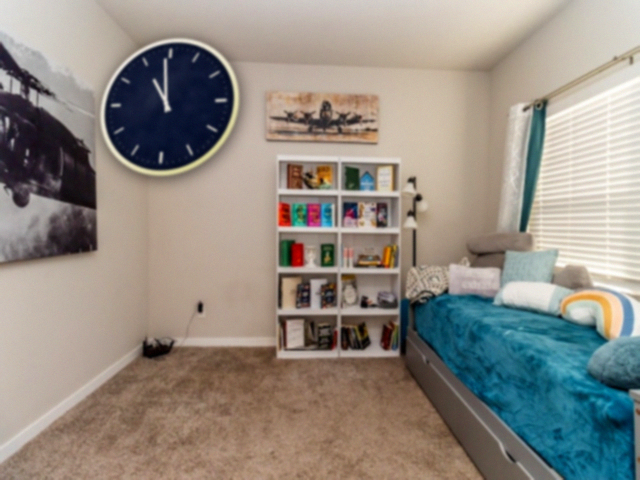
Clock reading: 10h59
